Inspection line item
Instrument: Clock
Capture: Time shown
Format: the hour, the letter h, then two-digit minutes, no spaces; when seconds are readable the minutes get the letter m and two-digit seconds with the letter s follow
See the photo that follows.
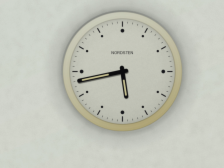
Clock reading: 5h43
